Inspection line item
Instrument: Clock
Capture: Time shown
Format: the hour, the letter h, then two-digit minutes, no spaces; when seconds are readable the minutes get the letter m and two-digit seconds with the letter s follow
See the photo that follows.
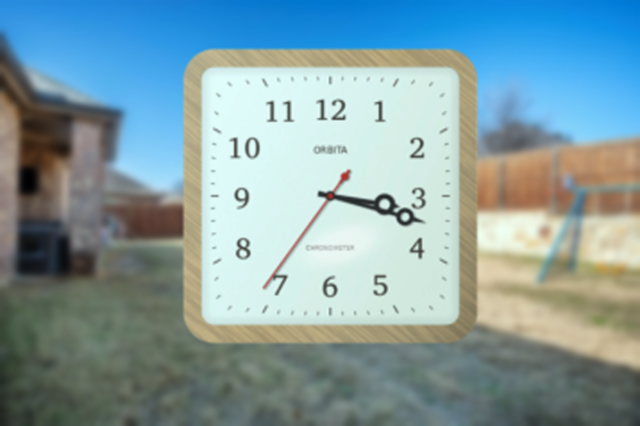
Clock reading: 3h17m36s
